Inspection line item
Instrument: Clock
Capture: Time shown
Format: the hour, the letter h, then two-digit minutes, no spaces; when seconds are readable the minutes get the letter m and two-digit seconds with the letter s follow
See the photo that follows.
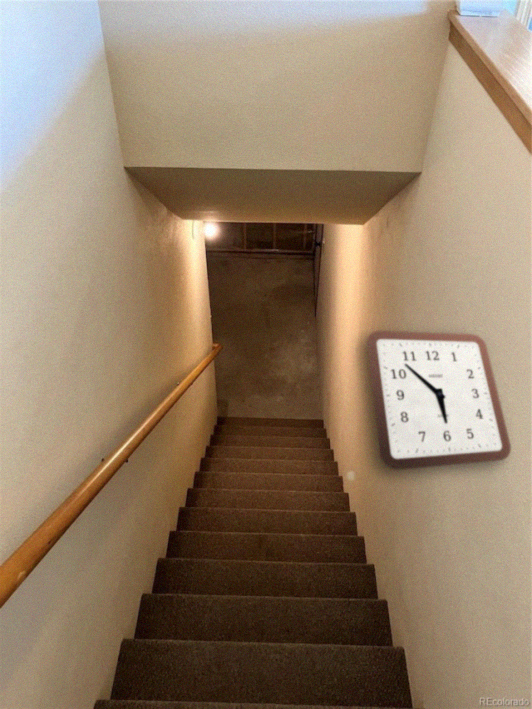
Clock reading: 5h53
